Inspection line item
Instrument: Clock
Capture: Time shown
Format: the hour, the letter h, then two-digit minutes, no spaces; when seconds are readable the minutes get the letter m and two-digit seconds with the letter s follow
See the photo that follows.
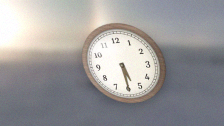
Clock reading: 5h30
